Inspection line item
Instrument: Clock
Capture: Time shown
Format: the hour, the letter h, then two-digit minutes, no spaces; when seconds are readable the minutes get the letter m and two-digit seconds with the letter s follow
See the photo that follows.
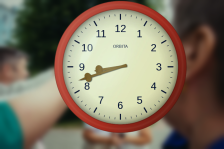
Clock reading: 8h42
